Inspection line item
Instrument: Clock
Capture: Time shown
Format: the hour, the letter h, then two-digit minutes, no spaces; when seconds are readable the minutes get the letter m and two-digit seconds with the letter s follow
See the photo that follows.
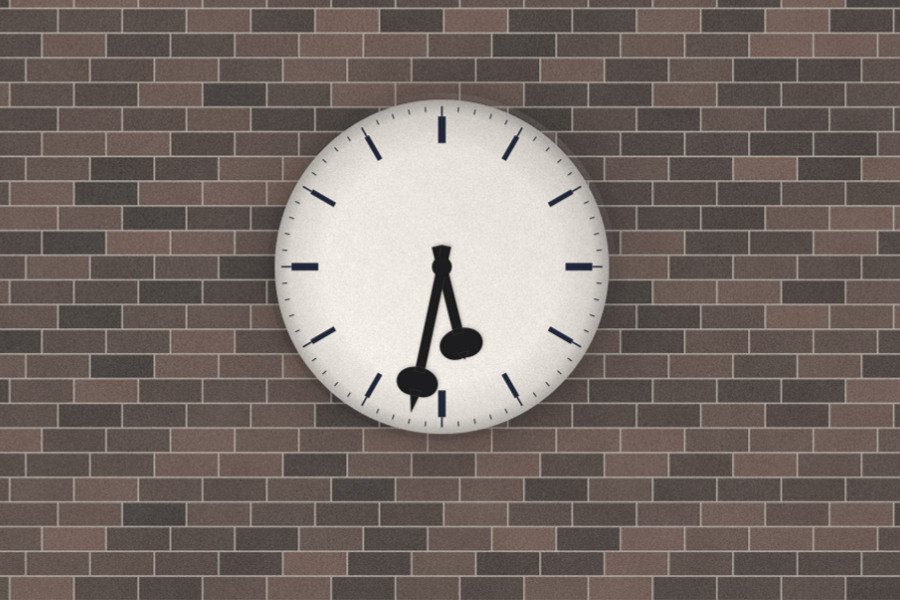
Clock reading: 5h32
